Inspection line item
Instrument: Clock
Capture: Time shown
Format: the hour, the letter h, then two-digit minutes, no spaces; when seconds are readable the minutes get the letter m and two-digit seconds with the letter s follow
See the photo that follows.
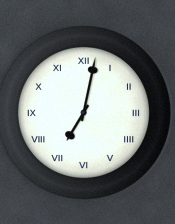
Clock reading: 7h02
